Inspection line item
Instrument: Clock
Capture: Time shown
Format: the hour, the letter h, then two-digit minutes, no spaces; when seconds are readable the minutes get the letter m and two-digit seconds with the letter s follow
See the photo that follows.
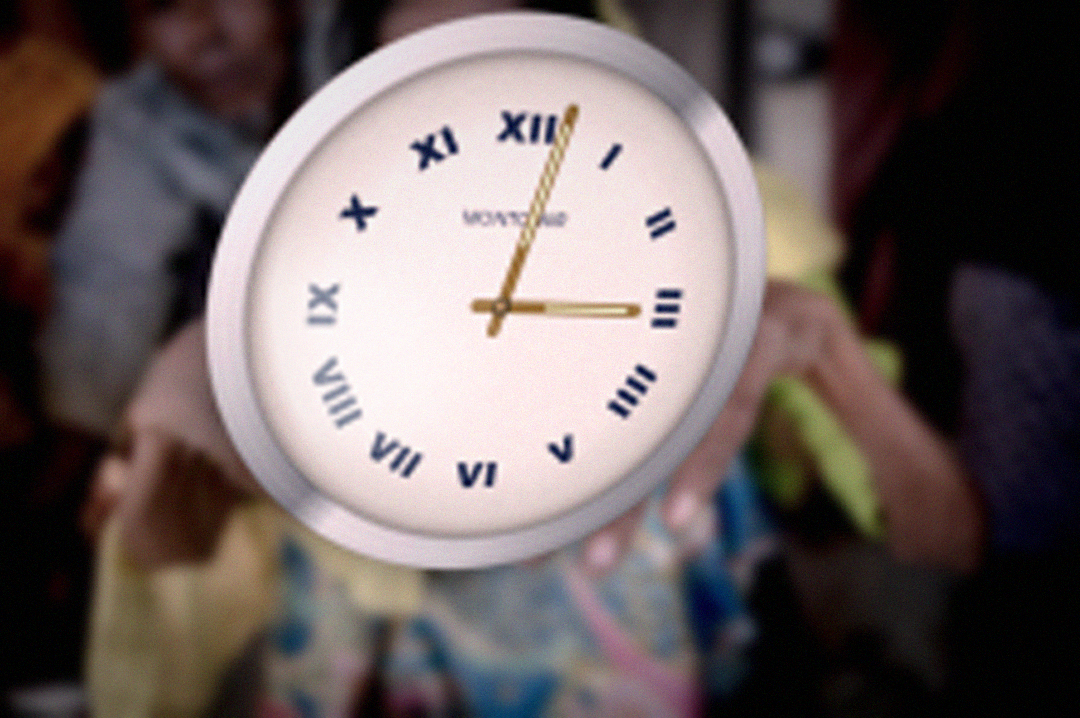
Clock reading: 3h02
